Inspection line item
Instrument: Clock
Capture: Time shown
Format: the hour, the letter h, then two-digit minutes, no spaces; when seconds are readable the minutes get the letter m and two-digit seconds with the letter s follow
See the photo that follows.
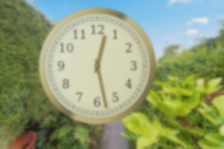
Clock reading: 12h28
